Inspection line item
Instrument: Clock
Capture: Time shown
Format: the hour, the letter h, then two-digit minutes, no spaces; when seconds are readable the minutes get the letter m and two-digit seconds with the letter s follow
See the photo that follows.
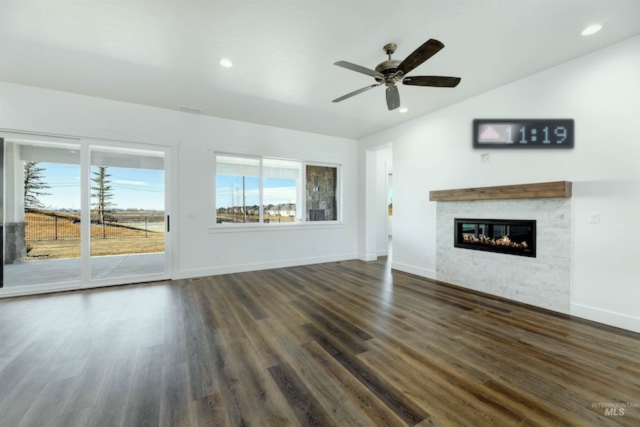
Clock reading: 11h19
